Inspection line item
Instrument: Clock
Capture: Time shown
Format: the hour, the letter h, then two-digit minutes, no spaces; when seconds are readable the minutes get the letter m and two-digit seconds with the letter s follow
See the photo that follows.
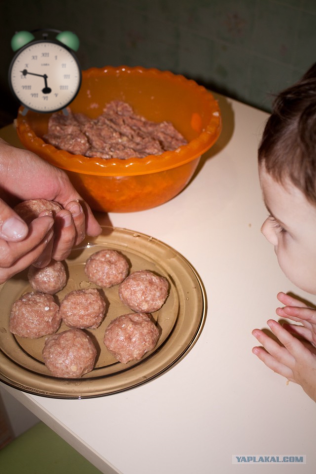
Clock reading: 5h47
